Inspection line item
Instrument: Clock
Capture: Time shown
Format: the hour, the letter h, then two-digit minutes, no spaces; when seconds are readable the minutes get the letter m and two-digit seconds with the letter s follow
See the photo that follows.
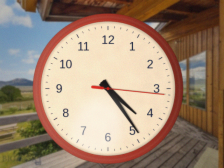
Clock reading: 4h24m16s
